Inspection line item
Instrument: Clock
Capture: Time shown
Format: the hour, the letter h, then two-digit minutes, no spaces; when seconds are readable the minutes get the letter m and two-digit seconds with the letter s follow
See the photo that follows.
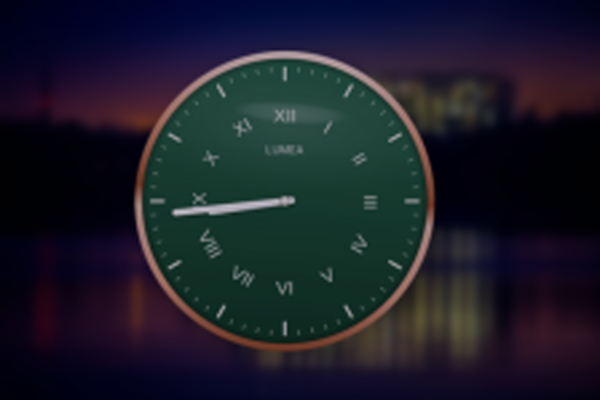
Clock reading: 8h44
